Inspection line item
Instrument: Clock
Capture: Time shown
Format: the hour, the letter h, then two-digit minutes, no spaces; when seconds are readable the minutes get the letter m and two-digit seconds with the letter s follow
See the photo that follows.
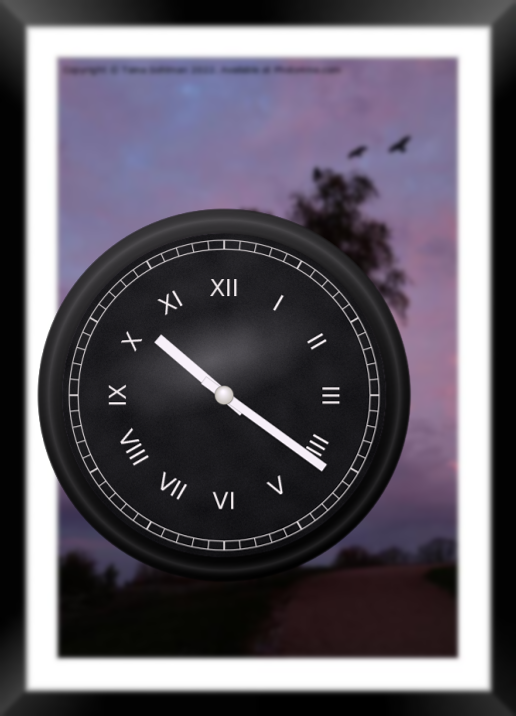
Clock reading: 10h21
